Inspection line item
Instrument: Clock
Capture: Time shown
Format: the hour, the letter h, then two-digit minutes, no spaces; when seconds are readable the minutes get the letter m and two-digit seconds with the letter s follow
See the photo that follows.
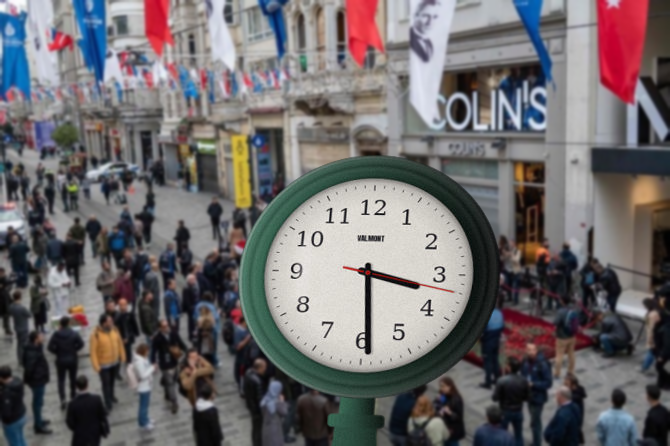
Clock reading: 3h29m17s
